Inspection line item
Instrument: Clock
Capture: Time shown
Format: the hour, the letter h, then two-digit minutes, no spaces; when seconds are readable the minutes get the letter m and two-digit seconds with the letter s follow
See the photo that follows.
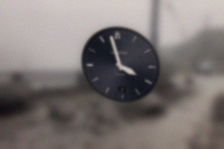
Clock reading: 3h58
